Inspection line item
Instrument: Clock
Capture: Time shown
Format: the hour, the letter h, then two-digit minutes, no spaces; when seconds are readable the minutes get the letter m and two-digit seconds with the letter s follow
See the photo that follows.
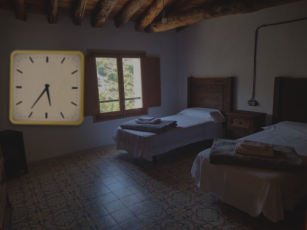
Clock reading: 5h36
